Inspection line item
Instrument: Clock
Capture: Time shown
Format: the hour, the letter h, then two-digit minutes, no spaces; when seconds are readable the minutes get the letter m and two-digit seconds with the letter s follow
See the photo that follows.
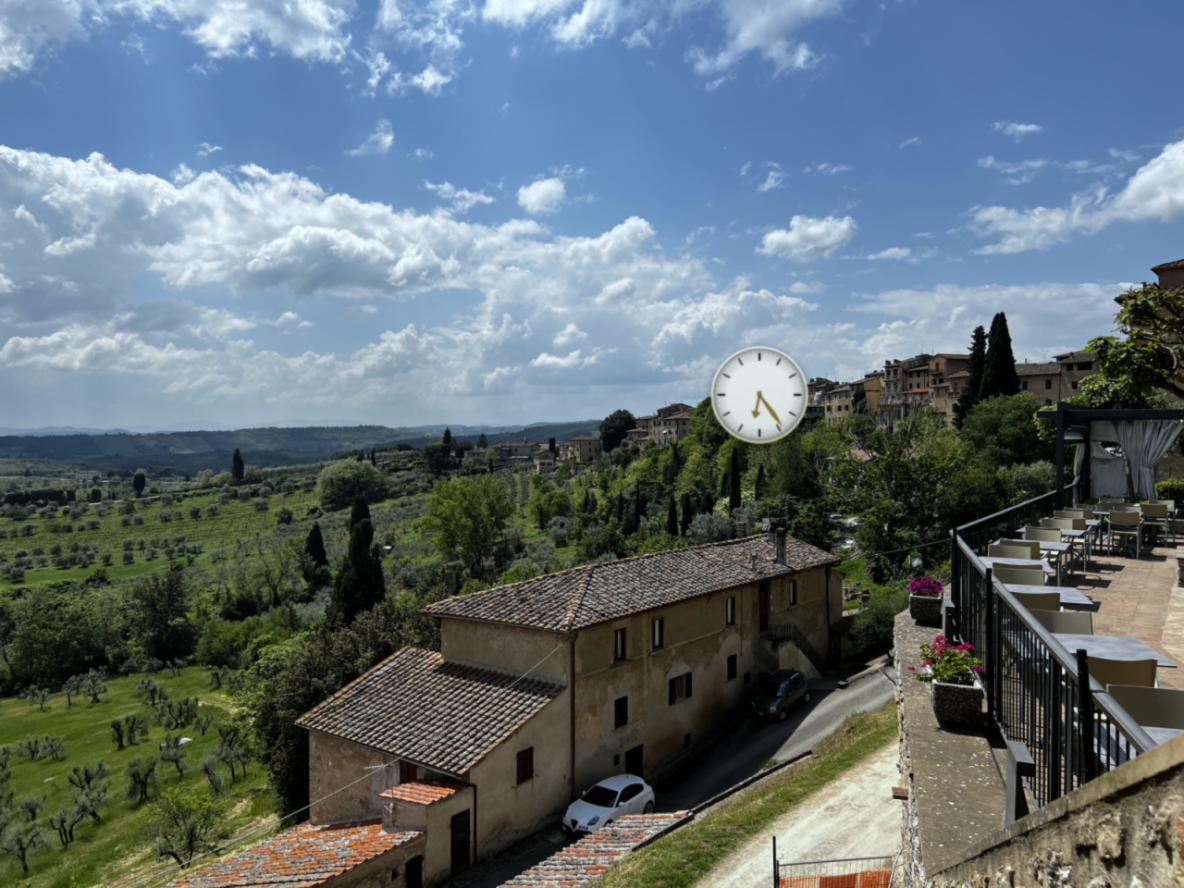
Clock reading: 6h24
